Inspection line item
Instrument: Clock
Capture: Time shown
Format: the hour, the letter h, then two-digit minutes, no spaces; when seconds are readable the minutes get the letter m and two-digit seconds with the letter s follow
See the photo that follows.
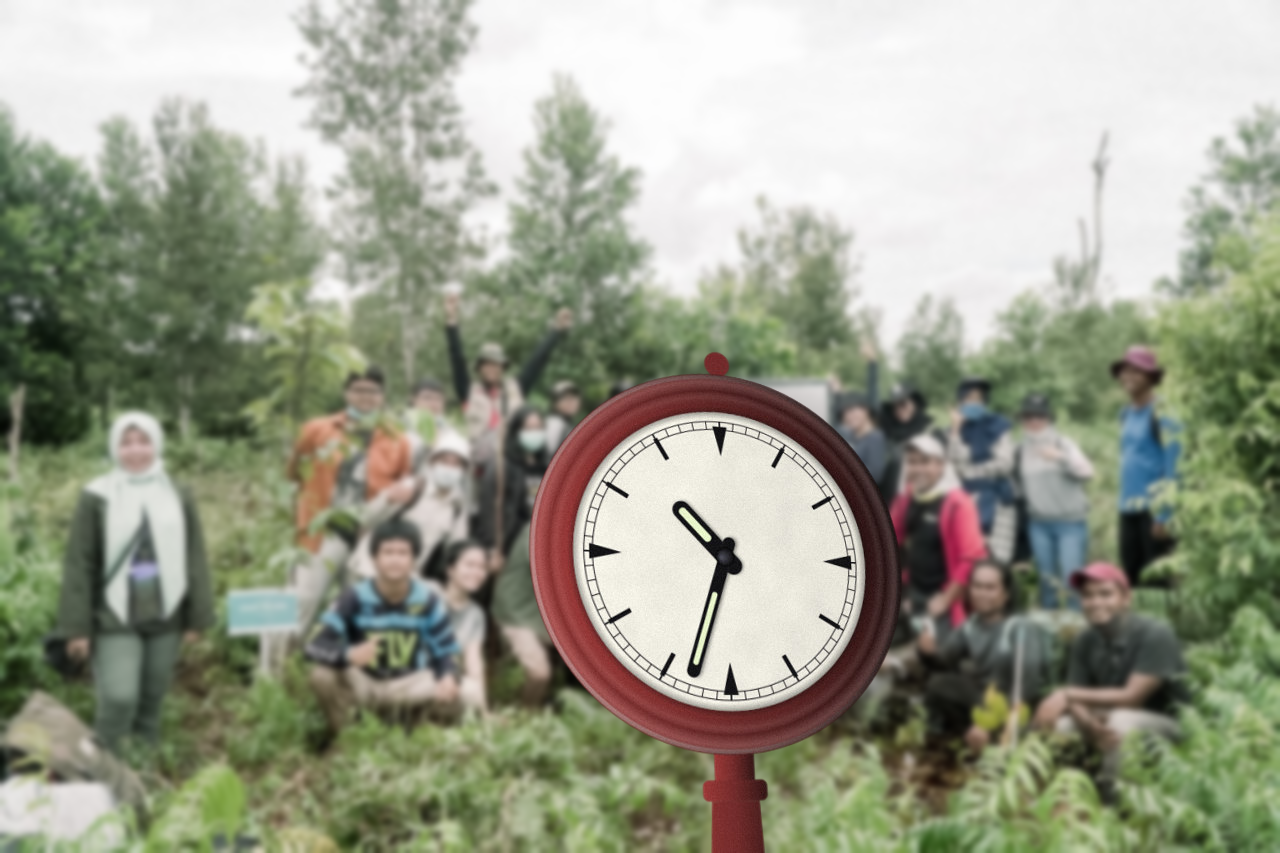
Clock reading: 10h33
